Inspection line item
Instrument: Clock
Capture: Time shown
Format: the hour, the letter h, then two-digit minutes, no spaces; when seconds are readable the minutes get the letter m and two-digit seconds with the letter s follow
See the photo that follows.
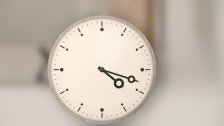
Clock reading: 4h18
